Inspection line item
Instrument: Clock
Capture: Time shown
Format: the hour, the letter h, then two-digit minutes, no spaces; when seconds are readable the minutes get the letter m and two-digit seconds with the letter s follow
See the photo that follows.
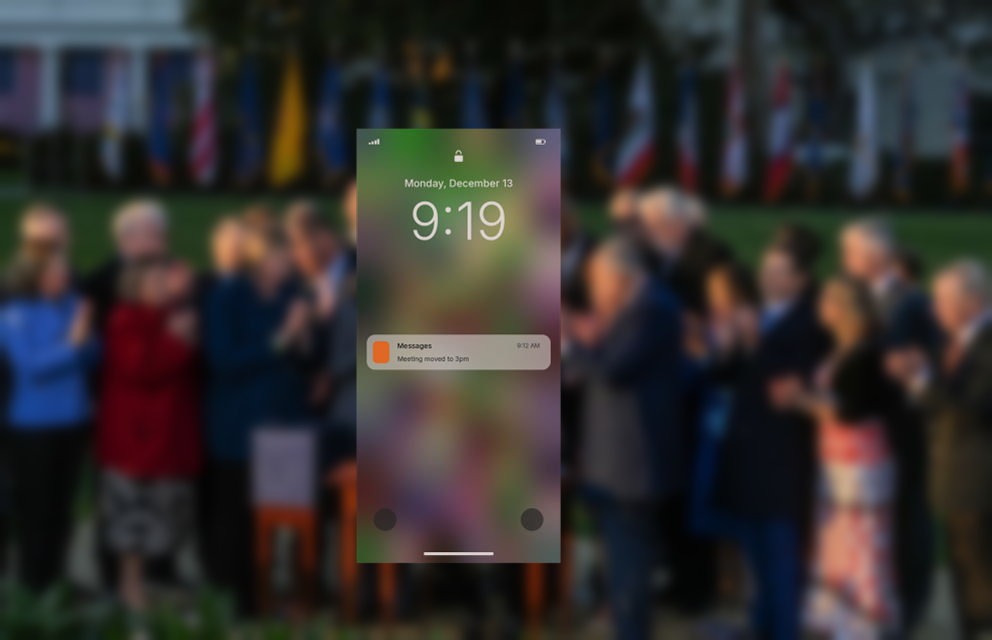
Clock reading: 9h19
